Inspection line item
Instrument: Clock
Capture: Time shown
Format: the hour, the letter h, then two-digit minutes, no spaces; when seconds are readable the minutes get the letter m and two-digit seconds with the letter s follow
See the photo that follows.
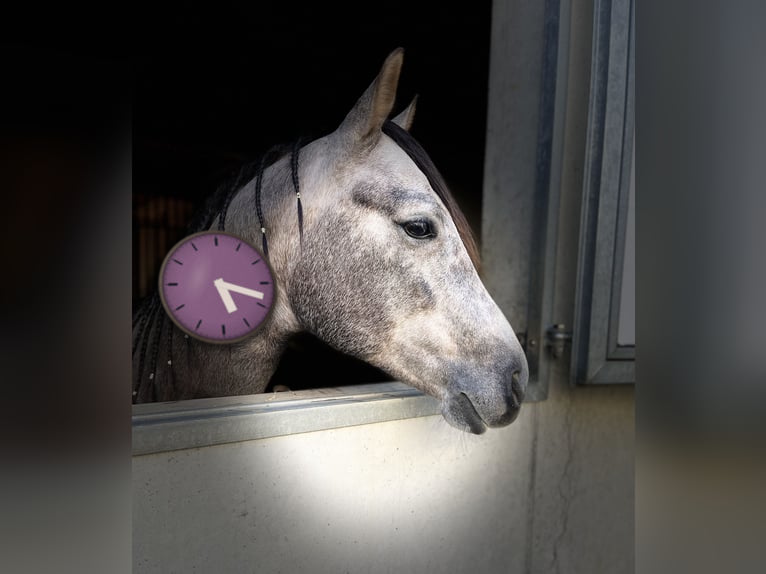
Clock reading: 5h18
